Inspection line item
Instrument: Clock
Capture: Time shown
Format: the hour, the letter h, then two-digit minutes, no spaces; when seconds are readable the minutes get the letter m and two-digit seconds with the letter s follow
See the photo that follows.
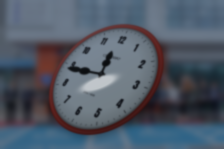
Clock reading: 11h44
